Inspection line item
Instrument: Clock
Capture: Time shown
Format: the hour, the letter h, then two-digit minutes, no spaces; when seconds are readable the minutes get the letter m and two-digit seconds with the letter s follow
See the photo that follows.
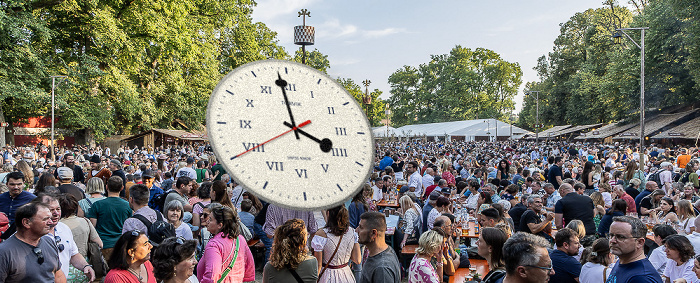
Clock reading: 3h58m40s
